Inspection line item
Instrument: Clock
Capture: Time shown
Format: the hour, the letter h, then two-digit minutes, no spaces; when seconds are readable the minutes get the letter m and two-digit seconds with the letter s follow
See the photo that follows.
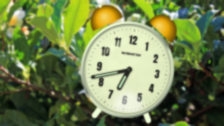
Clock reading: 6h42
